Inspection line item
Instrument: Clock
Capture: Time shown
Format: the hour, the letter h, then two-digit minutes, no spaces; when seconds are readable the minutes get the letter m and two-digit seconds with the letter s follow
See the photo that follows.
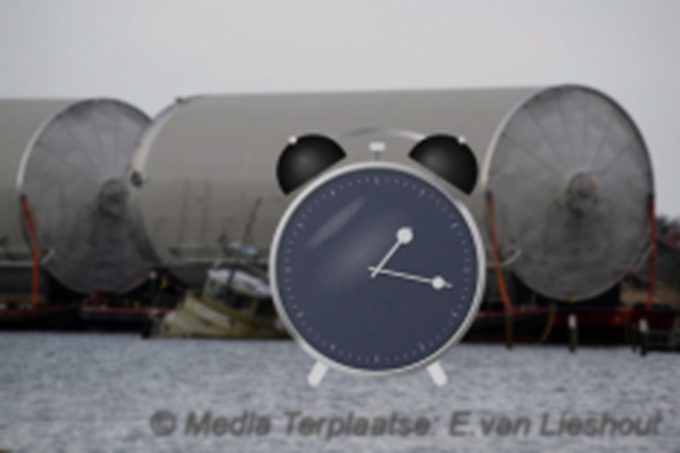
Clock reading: 1h17
